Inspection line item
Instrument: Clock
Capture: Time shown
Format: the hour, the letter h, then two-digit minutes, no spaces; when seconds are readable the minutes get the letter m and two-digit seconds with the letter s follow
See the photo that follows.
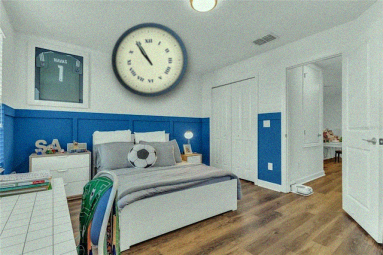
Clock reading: 10h55
